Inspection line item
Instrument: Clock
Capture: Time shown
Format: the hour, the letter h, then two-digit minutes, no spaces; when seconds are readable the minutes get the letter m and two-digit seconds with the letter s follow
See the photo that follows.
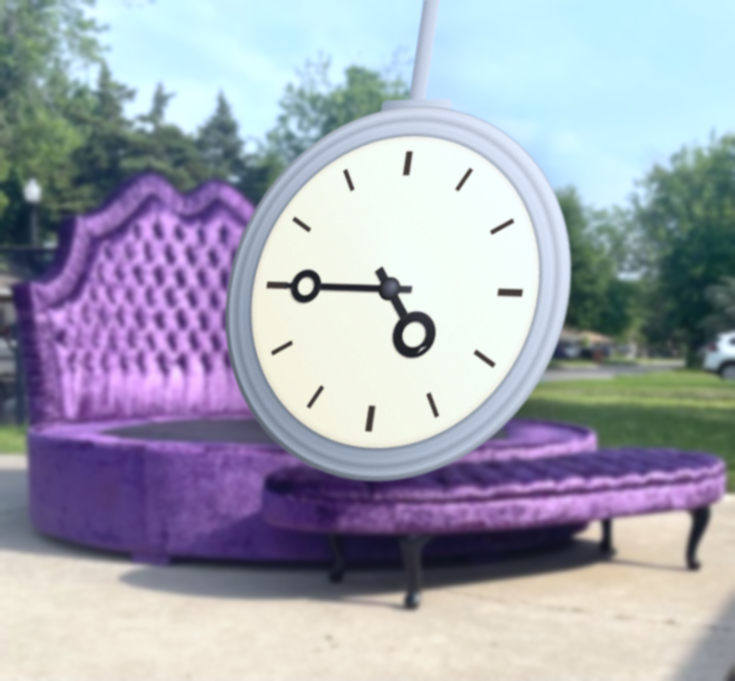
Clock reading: 4h45
